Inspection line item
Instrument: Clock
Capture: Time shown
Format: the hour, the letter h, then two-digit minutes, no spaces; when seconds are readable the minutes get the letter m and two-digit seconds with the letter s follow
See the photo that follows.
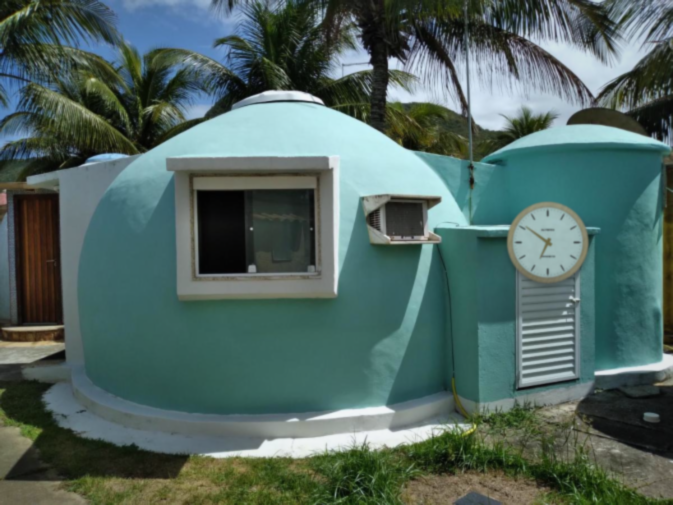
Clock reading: 6h51
